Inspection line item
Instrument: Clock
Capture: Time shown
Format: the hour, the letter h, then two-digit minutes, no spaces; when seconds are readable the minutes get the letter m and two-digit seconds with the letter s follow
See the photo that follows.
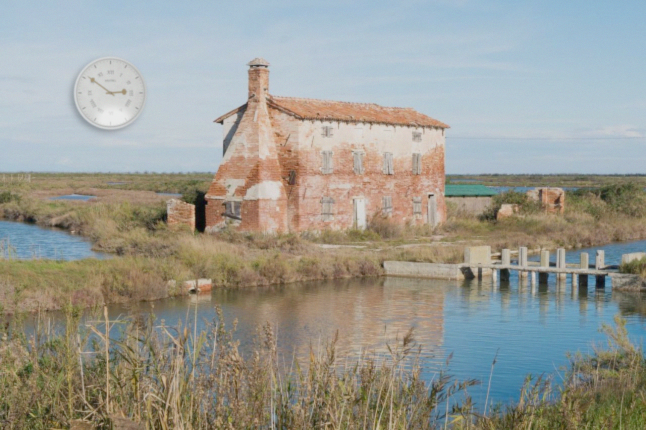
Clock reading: 2h51
